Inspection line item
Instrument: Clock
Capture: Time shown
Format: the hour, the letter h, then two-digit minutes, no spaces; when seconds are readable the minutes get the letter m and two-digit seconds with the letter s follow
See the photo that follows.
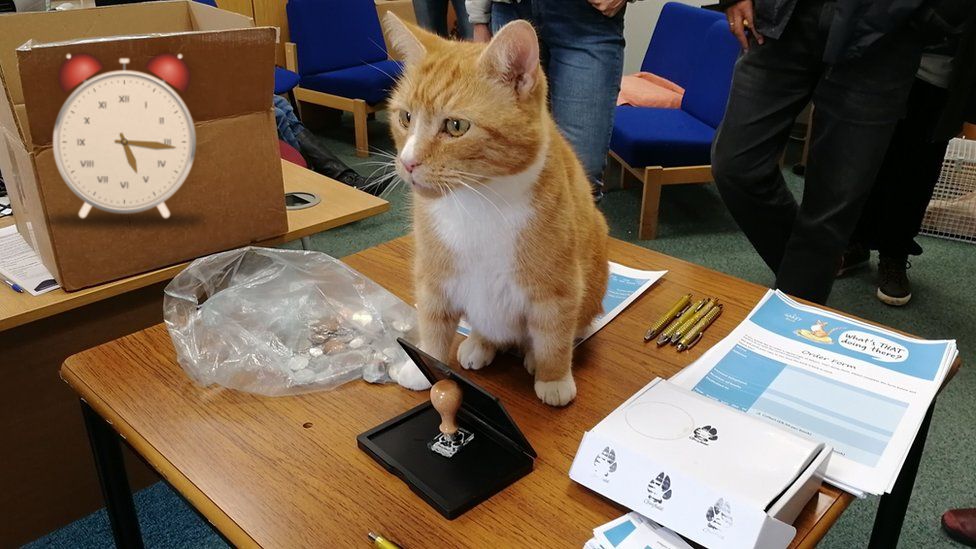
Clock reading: 5h16
